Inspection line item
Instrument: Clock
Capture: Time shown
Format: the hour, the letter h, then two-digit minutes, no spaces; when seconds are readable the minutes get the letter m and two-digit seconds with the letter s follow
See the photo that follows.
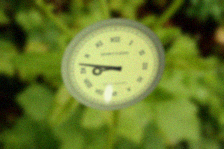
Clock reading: 8h47
